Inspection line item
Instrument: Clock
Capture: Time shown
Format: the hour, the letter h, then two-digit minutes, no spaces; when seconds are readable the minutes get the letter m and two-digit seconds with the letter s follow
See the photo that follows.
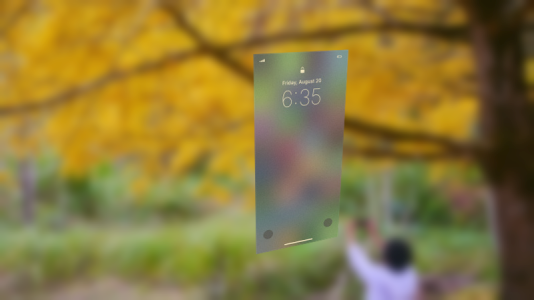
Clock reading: 6h35
